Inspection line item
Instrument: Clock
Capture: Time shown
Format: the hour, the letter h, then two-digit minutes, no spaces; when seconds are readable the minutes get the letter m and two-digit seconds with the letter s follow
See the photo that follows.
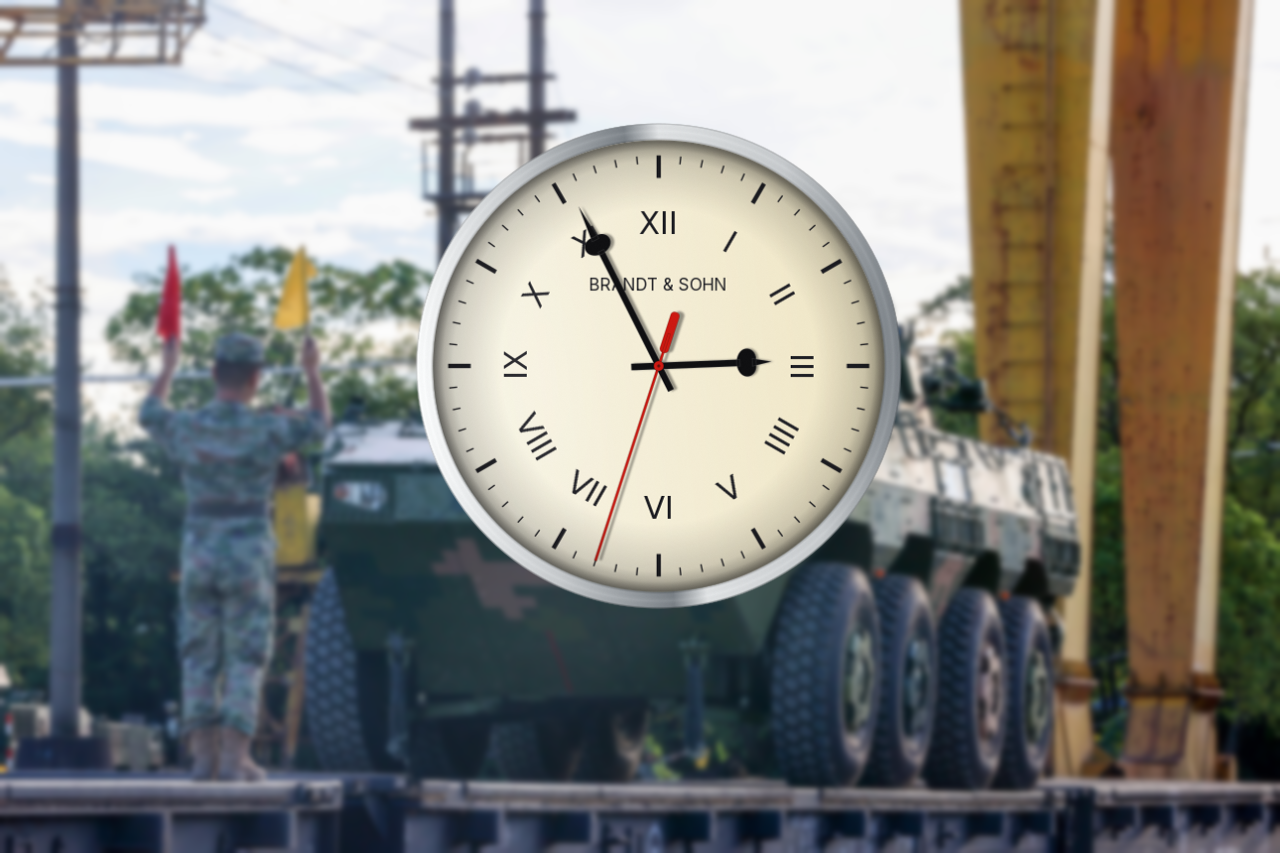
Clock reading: 2h55m33s
